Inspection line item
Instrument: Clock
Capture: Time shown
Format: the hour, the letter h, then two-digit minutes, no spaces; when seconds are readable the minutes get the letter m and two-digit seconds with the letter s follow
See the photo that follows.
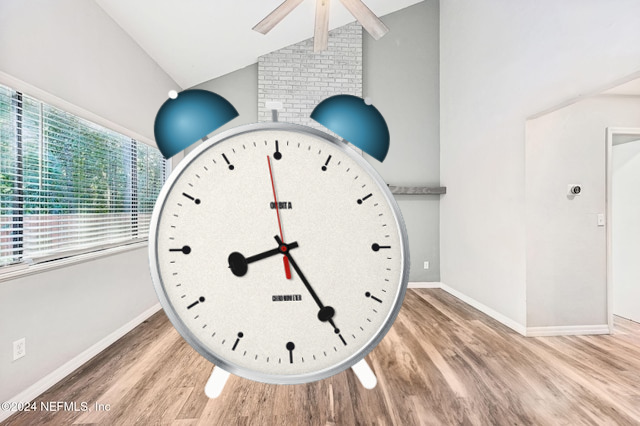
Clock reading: 8h24m59s
